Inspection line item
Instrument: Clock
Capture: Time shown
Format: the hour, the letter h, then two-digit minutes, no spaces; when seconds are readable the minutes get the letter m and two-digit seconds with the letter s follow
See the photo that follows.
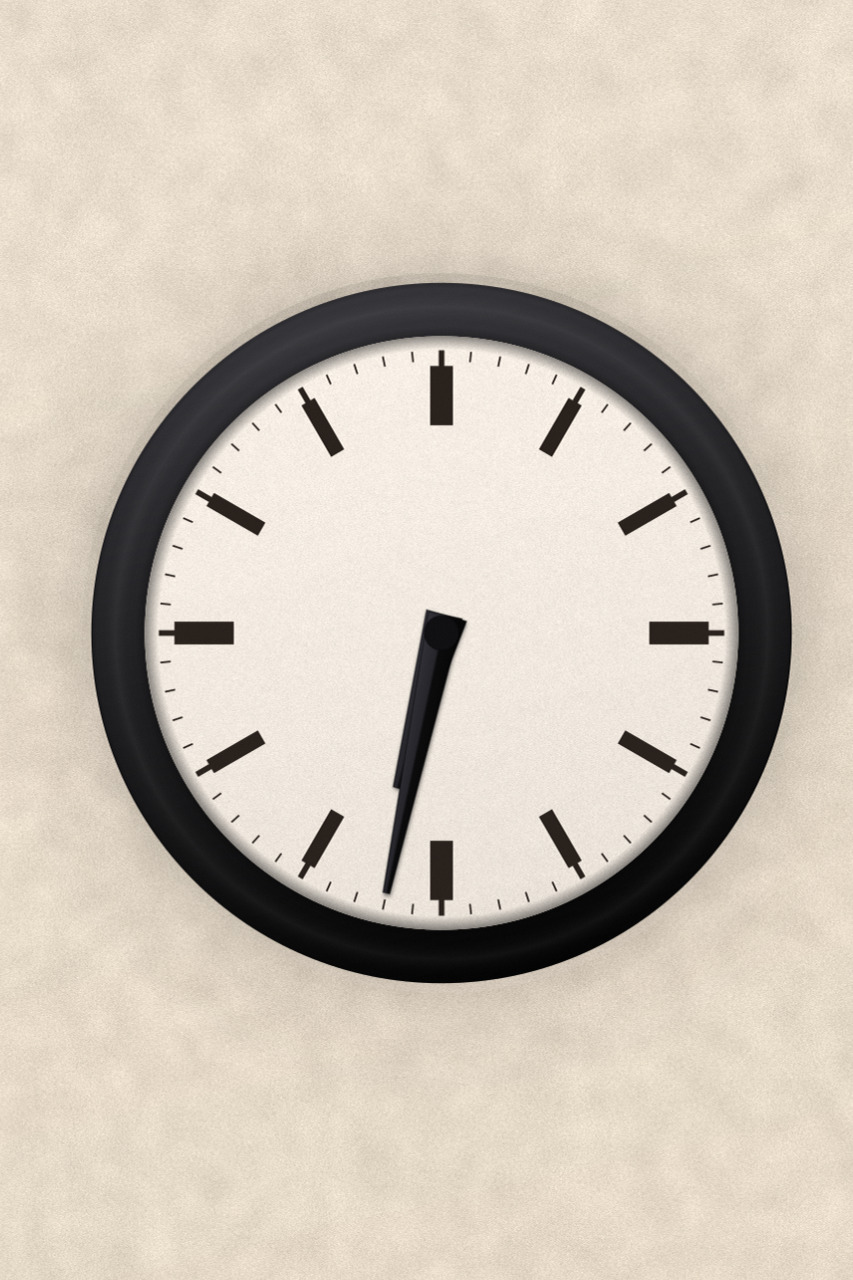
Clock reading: 6h32
